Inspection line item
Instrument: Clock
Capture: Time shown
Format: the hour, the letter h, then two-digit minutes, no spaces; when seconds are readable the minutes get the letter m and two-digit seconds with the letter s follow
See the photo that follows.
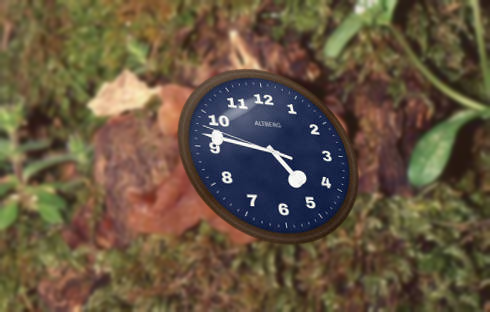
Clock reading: 4h46m48s
